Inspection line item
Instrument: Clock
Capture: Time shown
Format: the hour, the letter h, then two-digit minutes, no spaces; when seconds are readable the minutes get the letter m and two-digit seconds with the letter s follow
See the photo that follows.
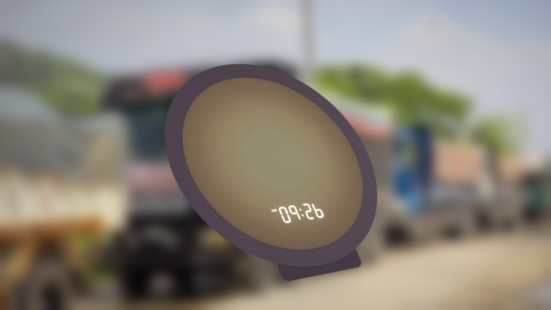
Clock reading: 9h26
